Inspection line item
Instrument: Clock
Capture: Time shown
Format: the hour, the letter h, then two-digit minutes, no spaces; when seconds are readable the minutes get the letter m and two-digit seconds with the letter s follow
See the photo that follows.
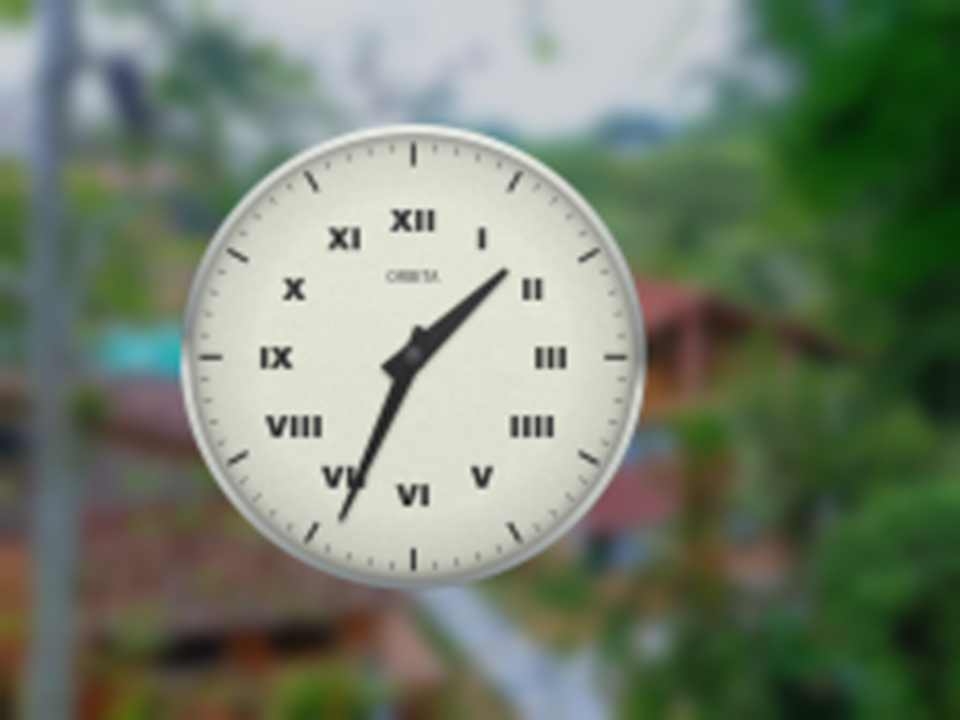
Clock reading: 1h34
